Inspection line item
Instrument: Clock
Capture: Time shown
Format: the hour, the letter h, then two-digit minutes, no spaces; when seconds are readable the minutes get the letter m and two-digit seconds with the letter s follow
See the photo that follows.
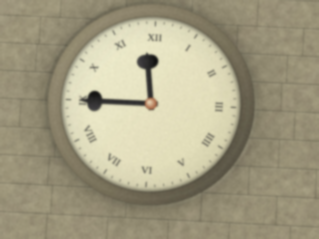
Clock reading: 11h45
